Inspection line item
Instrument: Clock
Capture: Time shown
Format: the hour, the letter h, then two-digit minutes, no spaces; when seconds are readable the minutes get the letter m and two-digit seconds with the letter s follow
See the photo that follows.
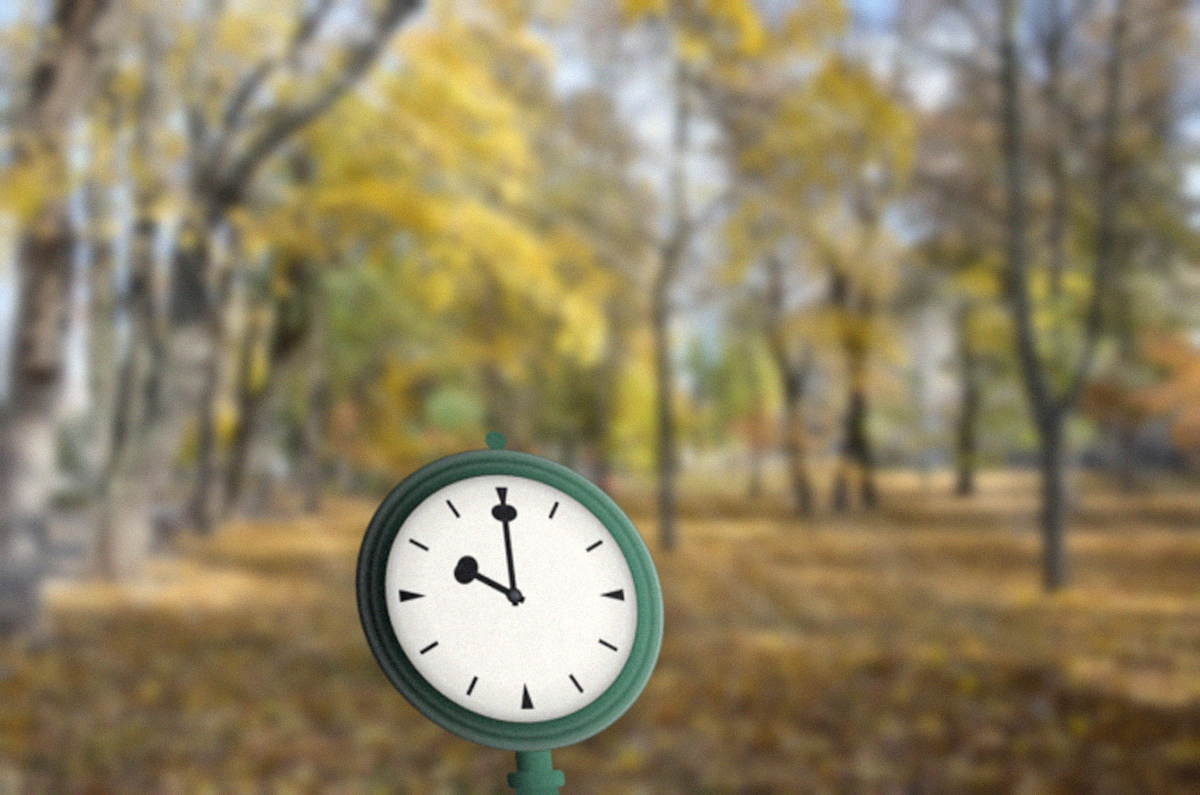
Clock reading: 10h00
